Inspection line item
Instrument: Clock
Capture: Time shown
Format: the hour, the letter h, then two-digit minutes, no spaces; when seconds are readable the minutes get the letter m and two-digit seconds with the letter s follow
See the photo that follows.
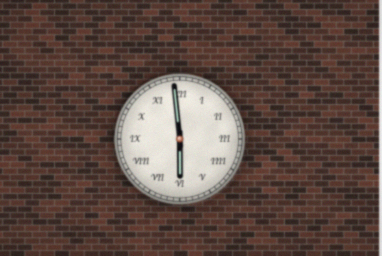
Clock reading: 5h59
